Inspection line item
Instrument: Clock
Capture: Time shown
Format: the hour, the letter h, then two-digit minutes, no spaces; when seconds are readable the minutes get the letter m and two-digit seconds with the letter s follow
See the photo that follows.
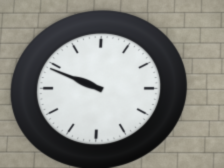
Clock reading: 9h49
